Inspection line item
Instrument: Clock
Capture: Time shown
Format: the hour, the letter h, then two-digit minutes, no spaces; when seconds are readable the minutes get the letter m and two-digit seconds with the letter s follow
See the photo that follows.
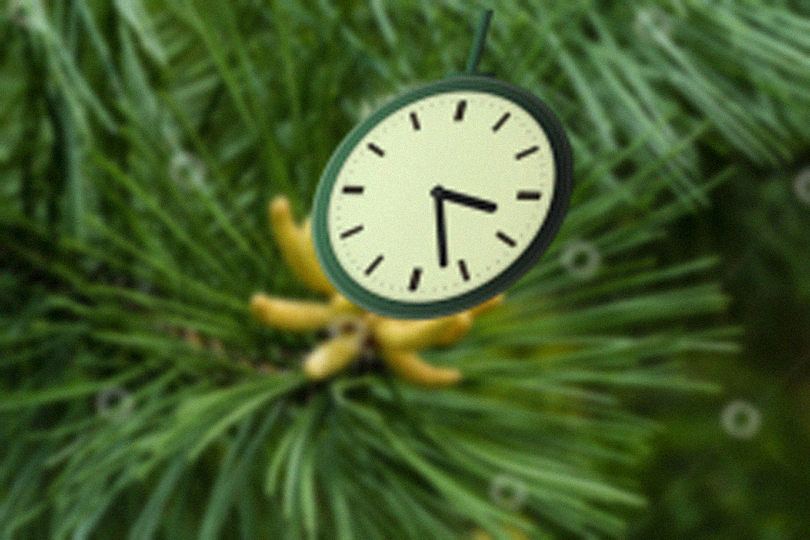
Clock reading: 3h27
